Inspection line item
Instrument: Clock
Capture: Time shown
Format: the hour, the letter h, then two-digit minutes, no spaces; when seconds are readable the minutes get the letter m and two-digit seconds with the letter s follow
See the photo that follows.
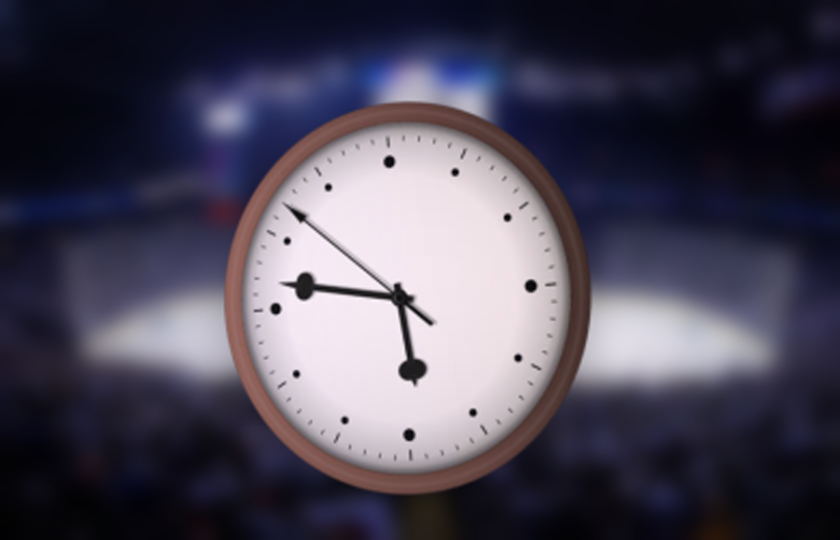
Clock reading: 5h46m52s
